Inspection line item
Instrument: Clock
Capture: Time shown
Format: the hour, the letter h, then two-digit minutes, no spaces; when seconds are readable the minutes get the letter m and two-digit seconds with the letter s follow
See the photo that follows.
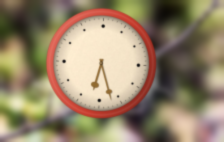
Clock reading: 6h27
